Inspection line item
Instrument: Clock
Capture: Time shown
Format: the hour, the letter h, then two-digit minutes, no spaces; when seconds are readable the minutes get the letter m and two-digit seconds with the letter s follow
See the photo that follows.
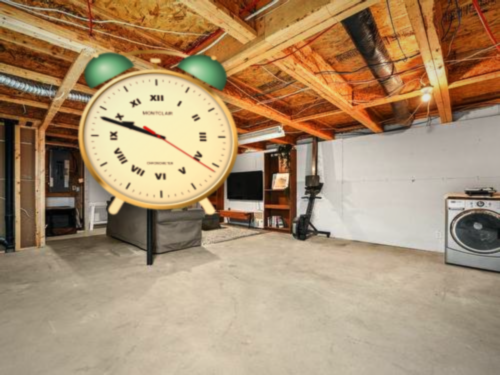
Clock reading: 9h48m21s
